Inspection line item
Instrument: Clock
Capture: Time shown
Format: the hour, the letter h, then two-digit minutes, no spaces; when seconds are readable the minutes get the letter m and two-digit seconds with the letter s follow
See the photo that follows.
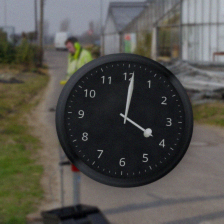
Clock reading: 4h01
